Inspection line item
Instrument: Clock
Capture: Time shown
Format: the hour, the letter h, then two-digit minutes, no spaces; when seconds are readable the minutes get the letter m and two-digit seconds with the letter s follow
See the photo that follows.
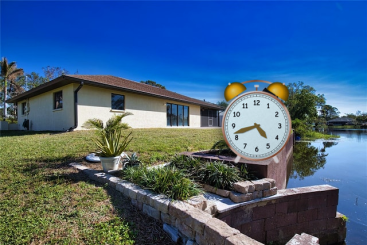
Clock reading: 4h42
